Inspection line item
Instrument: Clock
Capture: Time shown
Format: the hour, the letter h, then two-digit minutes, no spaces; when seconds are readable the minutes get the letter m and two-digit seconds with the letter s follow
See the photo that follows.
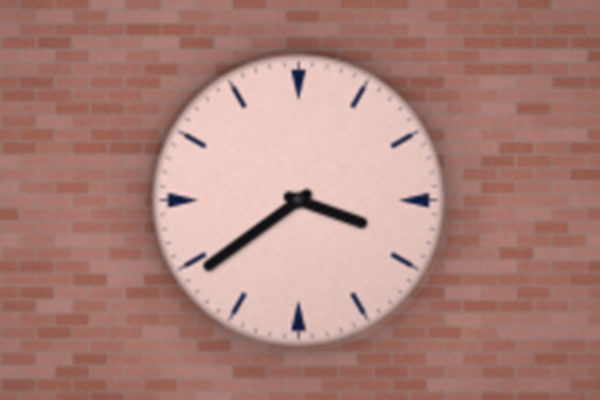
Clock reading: 3h39
